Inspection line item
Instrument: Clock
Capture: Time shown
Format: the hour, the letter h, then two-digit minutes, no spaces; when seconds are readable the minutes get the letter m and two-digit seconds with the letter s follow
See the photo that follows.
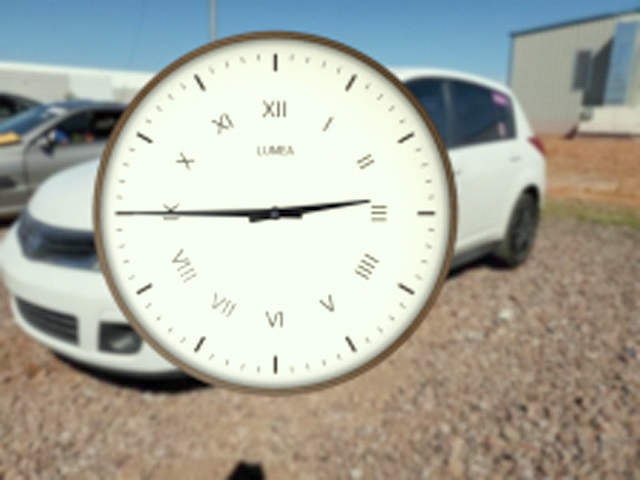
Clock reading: 2h45
